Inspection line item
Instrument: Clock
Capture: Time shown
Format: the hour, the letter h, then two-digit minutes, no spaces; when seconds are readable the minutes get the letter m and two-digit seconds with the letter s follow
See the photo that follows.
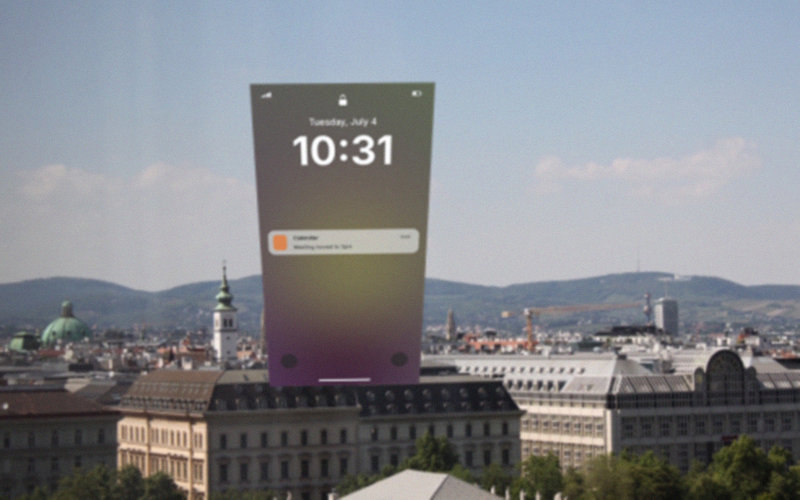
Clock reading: 10h31
